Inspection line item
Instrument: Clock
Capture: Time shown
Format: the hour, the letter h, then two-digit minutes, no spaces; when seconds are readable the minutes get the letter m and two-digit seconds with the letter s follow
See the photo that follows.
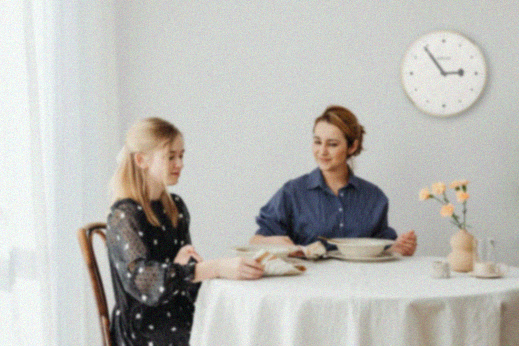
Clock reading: 2h54
